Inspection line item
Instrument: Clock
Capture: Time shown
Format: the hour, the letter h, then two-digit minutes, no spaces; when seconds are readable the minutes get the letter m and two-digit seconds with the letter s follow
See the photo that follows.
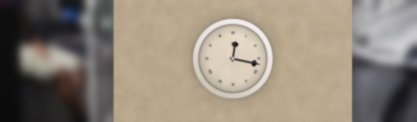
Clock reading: 12h17
